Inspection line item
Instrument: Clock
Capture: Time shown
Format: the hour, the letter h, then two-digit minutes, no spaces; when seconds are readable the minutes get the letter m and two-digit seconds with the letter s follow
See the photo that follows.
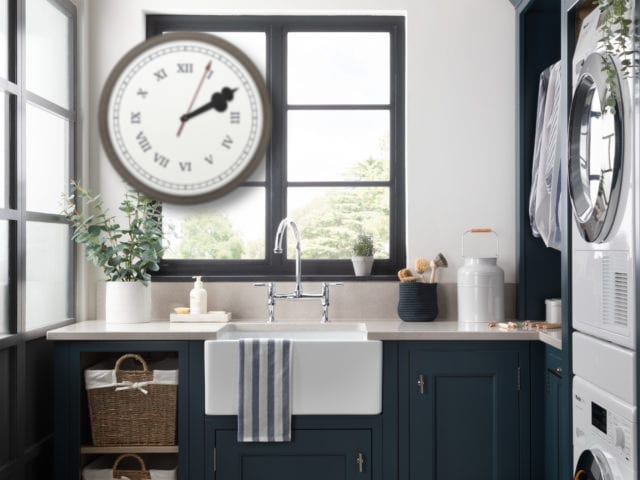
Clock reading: 2h10m04s
